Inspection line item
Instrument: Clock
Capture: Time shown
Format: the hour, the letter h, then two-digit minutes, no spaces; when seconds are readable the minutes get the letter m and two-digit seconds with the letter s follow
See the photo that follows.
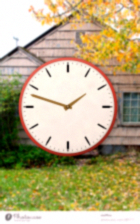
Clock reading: 1h48
